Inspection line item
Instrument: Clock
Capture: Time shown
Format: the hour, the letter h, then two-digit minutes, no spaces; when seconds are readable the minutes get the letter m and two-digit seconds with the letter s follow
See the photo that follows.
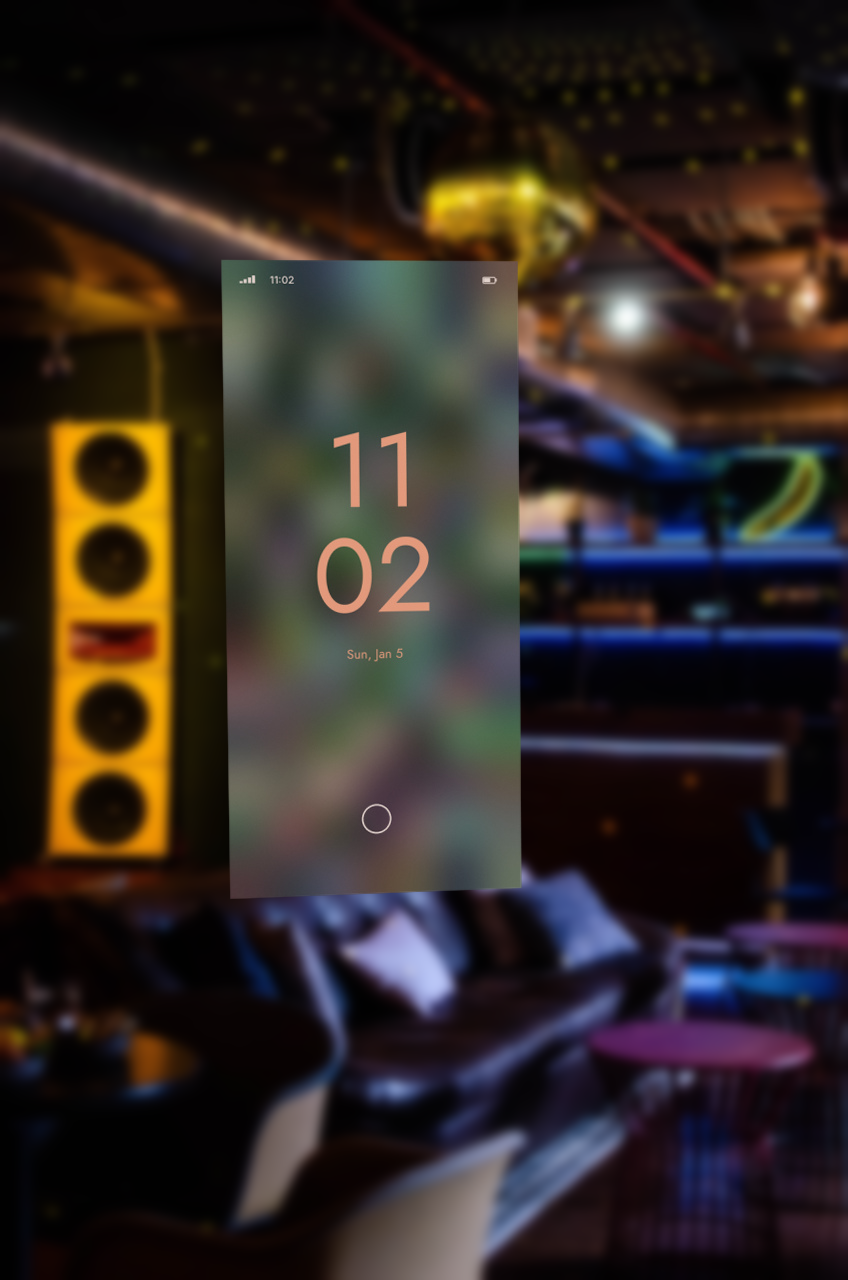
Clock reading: 11h02
